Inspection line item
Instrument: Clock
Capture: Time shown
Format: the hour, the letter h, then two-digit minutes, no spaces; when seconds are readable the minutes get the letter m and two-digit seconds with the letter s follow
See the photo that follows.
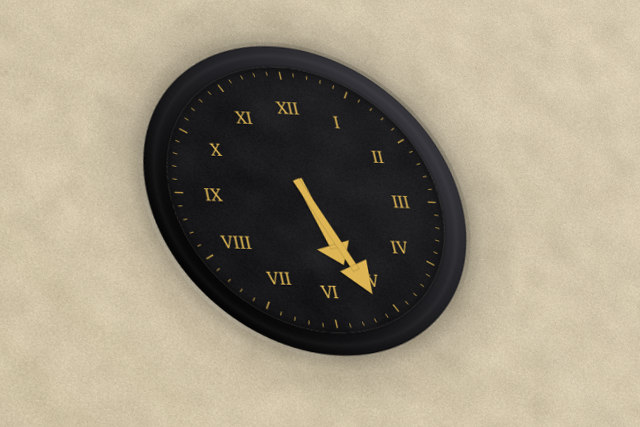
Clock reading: 5h26
